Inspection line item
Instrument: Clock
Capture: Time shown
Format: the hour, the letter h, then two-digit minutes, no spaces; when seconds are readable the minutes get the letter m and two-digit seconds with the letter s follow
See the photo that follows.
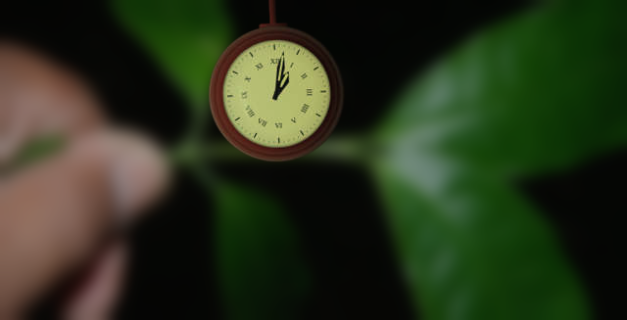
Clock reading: 1h02
